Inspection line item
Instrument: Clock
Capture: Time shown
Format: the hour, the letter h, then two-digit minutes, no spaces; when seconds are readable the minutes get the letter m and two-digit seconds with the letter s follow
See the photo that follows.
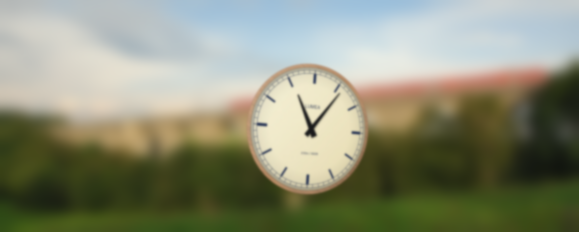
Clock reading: 11h06
